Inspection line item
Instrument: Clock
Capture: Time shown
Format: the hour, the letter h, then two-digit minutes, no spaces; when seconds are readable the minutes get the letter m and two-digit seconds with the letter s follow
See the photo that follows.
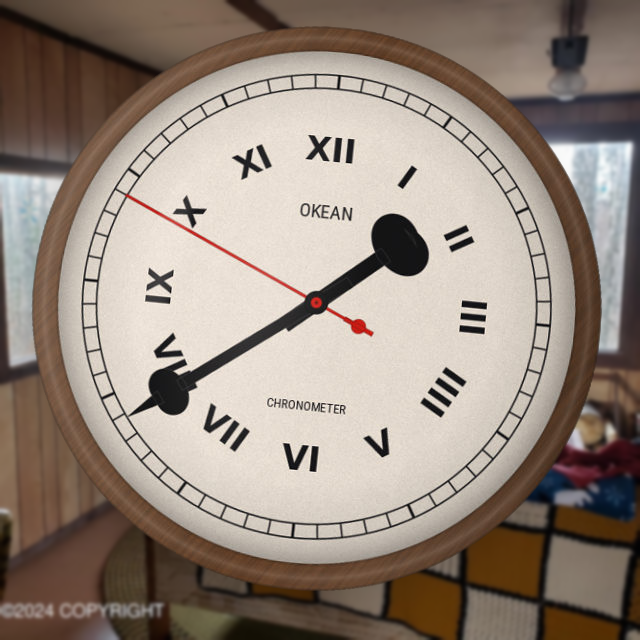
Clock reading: 1h38m49s
